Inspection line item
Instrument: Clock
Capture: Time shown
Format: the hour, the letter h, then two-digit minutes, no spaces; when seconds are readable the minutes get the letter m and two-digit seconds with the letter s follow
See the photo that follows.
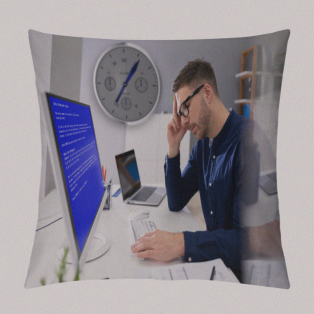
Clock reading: 7h06
